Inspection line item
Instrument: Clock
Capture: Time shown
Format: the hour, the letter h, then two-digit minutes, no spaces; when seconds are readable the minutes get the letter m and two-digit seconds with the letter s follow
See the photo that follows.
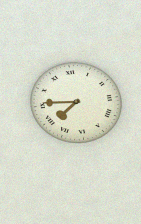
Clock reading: 7h46
